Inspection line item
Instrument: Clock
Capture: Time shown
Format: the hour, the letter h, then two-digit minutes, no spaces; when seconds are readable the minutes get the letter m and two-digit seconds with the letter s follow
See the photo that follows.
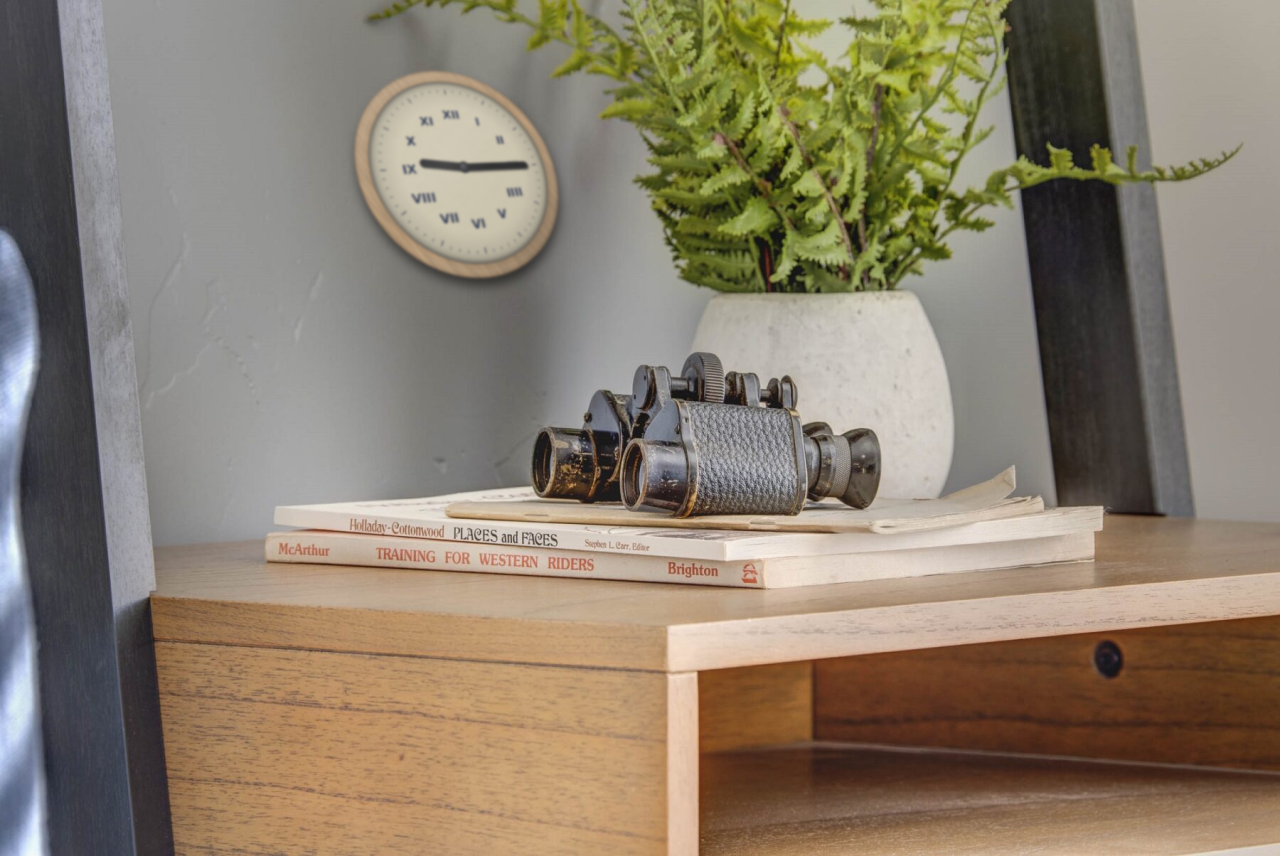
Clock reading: 9h15
